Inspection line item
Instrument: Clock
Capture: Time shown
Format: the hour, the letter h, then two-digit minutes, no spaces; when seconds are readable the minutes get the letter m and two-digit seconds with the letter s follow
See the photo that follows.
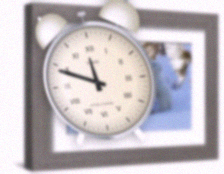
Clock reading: 11h49
